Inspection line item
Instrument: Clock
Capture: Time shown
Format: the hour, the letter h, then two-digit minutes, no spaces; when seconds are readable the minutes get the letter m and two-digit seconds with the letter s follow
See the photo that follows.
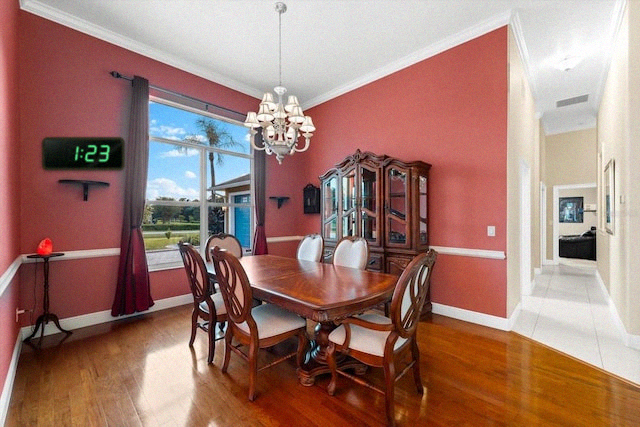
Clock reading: 1h23
